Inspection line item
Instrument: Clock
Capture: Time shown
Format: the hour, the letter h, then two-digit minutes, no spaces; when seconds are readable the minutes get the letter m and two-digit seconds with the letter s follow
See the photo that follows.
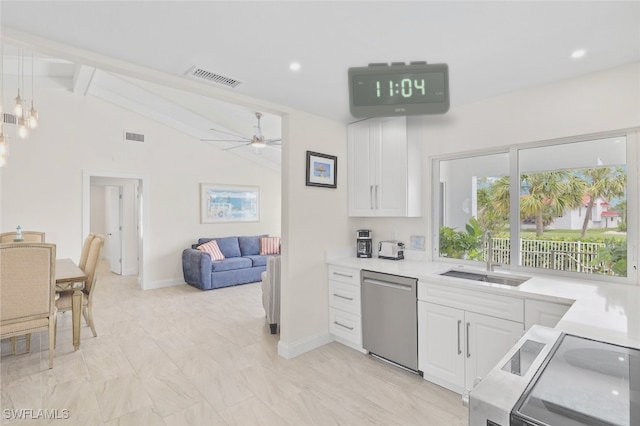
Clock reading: 11h04
